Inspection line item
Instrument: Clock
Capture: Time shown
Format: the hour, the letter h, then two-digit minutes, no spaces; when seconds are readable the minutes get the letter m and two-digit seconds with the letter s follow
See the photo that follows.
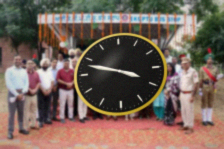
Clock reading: 3h48
